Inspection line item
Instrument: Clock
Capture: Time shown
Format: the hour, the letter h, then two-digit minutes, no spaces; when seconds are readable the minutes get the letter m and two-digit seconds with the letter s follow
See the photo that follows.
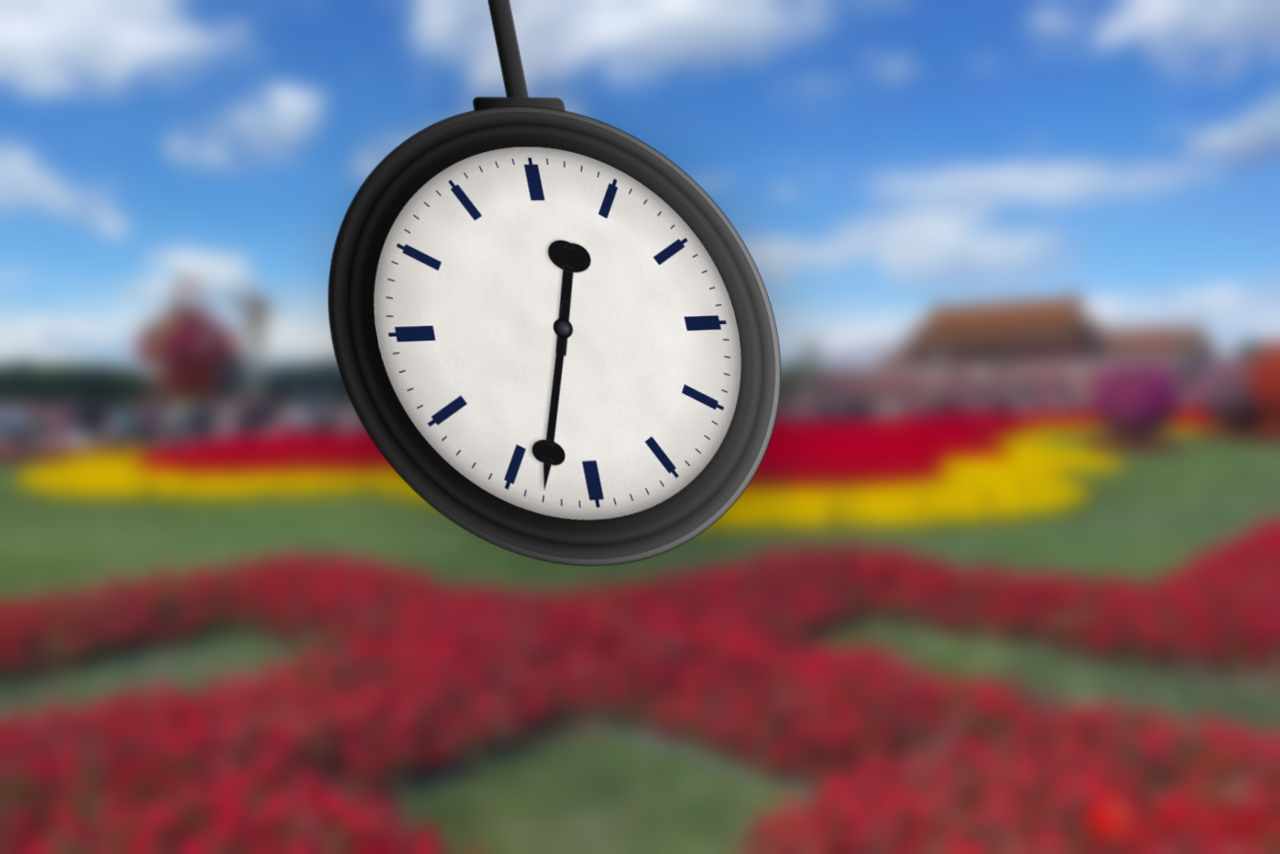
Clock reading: 12h33
